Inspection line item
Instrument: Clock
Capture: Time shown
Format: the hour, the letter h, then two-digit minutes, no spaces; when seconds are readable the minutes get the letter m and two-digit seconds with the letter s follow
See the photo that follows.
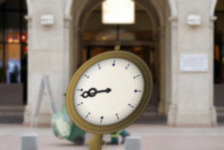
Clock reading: 8h43
